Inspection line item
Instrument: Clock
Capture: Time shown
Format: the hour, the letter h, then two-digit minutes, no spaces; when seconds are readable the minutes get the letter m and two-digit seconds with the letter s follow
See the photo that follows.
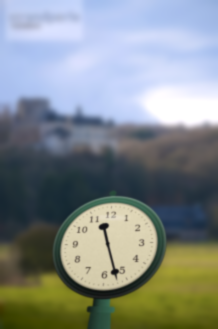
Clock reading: 11h27
